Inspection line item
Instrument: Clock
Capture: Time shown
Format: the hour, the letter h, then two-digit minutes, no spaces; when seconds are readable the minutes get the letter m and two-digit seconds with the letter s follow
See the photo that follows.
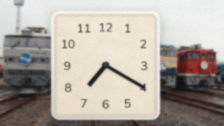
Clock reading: 7h20
